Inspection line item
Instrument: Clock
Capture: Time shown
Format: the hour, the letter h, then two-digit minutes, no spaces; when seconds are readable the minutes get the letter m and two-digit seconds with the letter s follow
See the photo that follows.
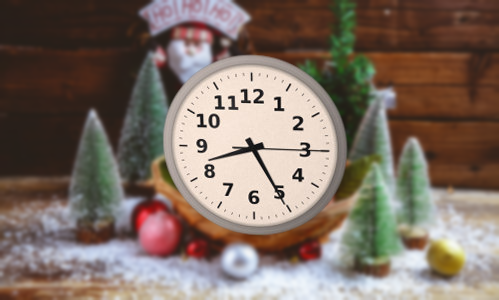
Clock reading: 8h25m15s
